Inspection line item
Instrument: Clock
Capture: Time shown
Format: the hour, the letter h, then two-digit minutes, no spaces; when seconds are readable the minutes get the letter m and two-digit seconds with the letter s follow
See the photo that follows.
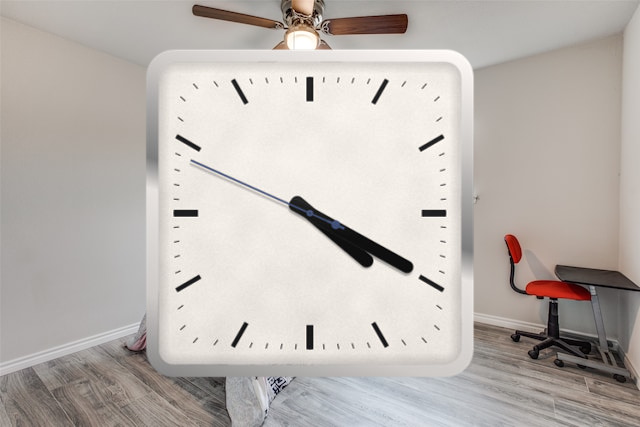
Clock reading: 4h19m49s
